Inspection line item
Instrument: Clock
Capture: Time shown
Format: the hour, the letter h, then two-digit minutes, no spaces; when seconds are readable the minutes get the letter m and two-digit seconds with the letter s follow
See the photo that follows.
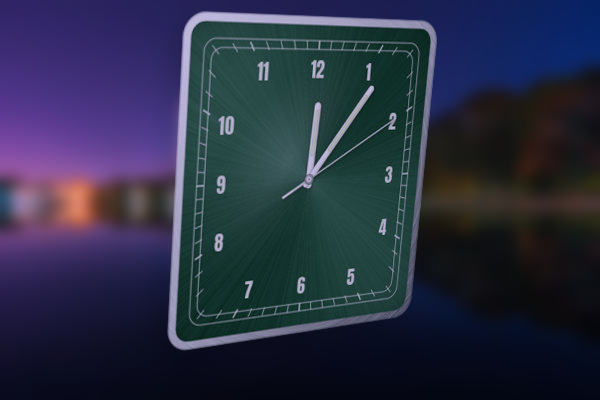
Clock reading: 12h06m10s
